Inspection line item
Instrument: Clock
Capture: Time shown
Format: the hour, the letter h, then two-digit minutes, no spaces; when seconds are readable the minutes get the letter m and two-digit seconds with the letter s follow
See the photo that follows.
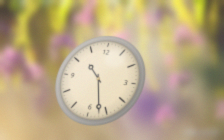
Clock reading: 10h27
